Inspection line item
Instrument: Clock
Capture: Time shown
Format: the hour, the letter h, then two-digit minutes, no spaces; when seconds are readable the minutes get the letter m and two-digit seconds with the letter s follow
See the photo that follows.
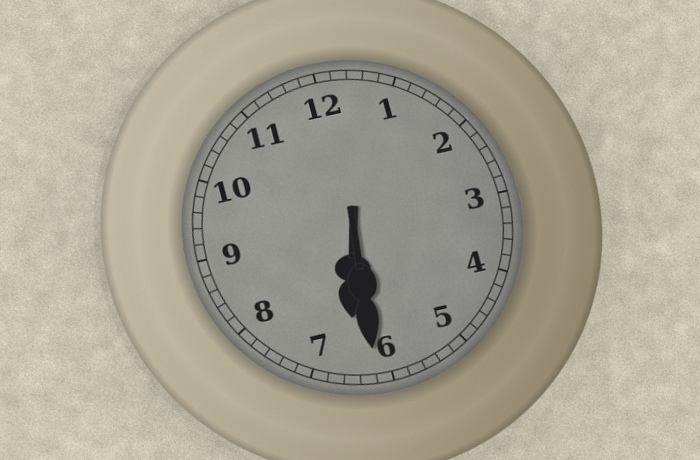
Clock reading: 6h31
